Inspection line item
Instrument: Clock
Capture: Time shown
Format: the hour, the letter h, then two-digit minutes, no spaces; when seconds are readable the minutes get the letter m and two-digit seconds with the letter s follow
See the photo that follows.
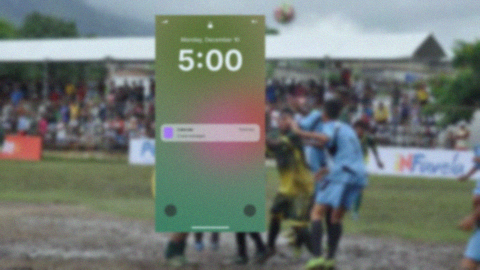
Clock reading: 5h00
